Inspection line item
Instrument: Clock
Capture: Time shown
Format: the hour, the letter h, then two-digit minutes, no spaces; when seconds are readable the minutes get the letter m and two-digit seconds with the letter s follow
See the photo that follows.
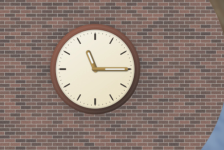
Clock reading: 11h15
